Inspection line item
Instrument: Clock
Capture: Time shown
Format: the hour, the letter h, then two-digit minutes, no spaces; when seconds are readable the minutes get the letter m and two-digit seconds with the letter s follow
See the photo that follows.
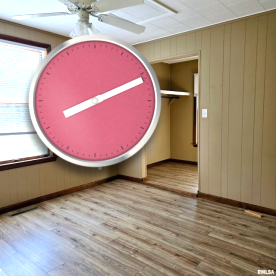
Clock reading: 8h11
